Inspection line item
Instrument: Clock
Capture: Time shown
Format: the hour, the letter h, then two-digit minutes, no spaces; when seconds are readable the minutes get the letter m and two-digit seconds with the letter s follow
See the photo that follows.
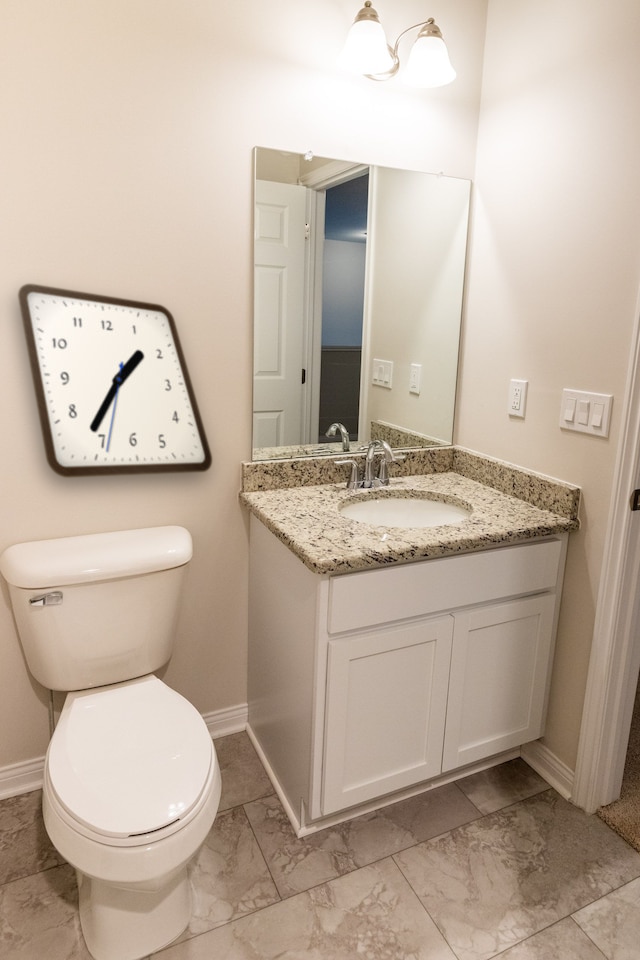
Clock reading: 1h36m34s
